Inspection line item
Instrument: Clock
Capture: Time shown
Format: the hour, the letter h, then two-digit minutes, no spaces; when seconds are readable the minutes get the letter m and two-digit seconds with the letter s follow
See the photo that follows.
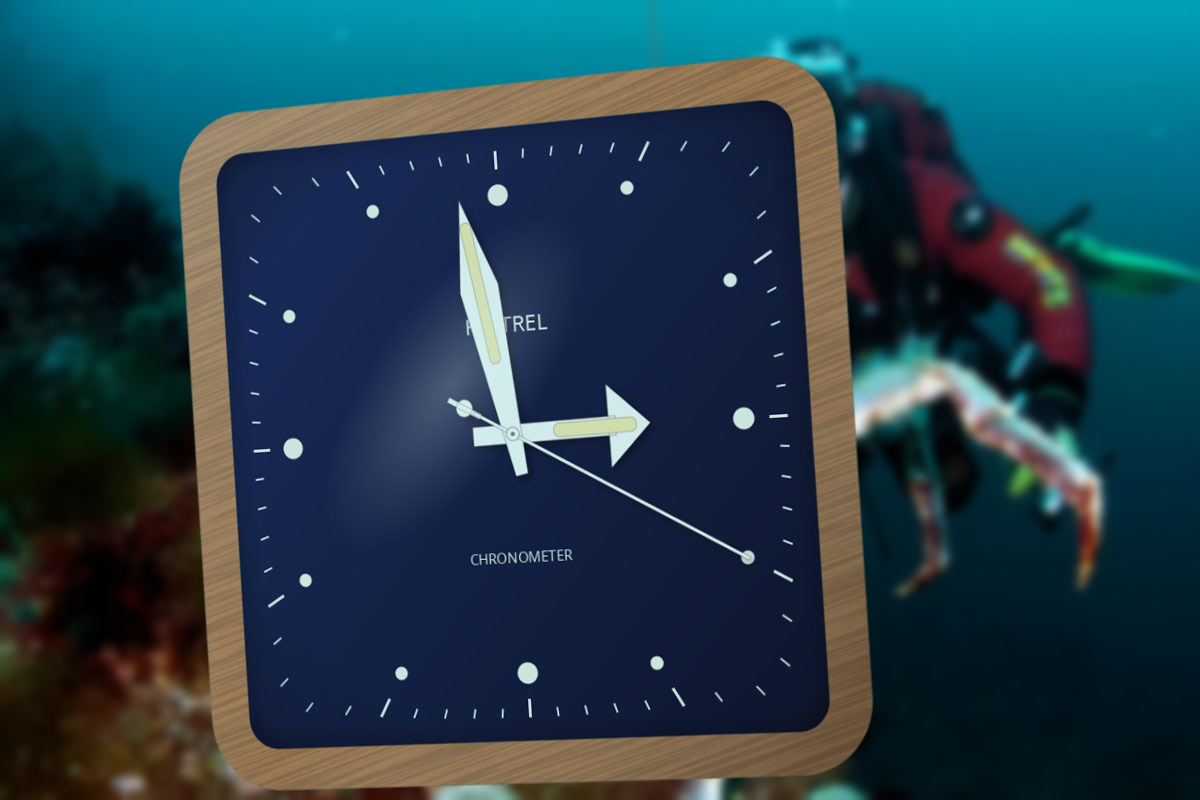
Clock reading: 2h58m20s
